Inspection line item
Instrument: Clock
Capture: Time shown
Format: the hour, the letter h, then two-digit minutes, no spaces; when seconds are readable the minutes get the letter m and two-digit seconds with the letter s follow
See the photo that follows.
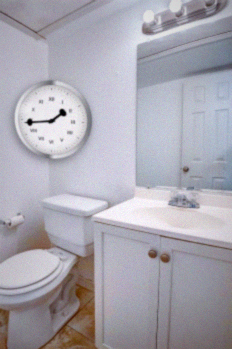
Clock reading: 1h44
